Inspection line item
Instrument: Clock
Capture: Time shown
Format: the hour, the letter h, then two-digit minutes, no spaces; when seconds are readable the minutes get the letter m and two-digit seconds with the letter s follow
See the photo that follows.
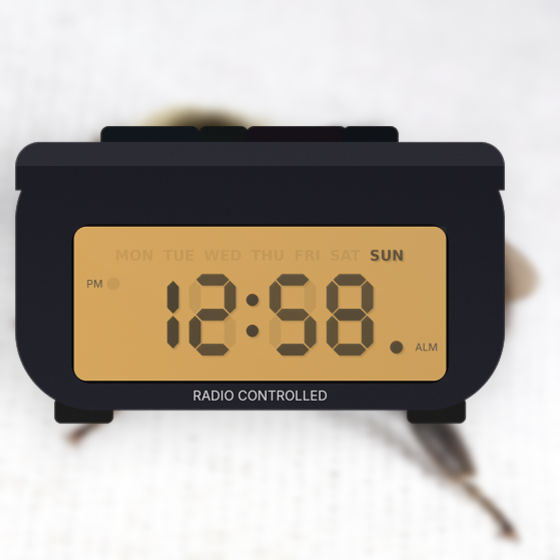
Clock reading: 12h58
